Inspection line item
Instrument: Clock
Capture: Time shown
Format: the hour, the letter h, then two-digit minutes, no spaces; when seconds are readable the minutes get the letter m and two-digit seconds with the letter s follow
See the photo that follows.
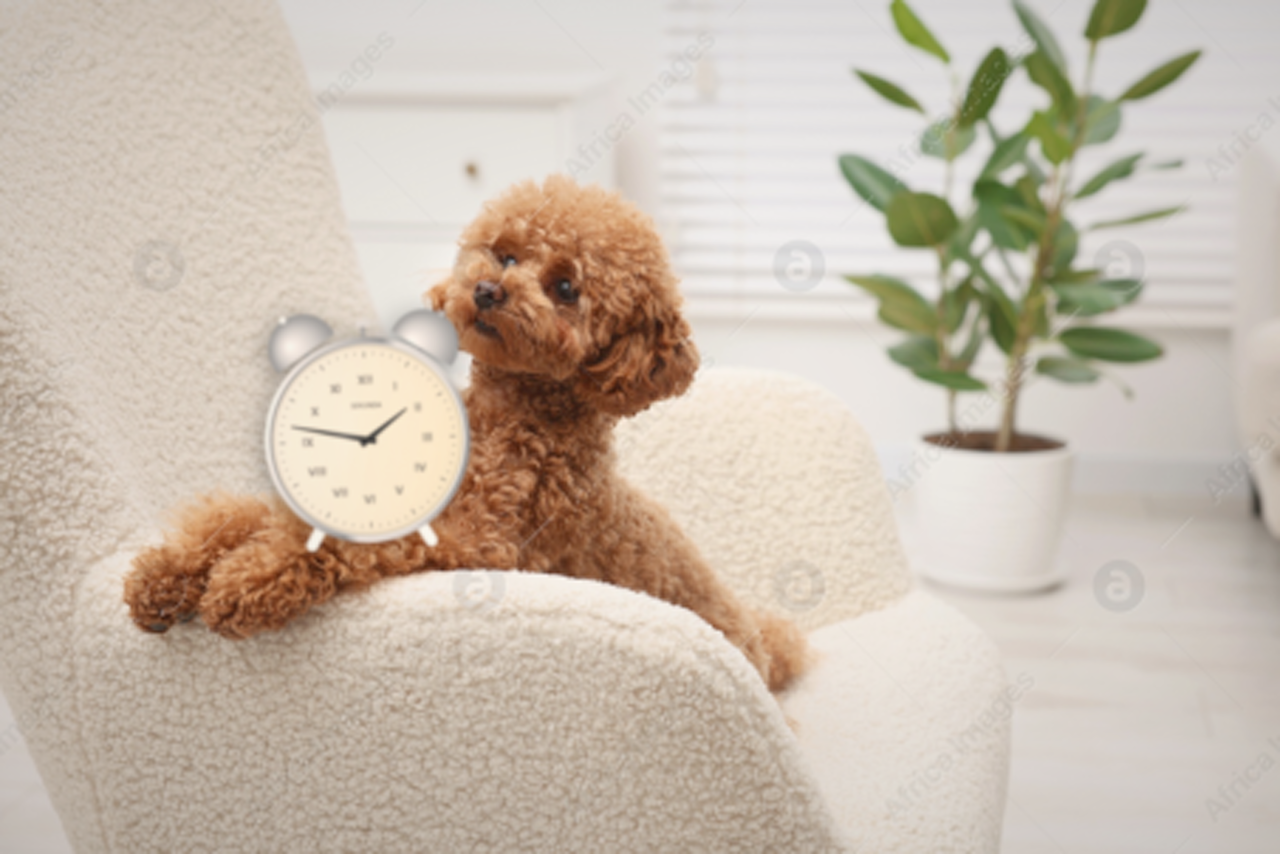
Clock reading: 1h47
